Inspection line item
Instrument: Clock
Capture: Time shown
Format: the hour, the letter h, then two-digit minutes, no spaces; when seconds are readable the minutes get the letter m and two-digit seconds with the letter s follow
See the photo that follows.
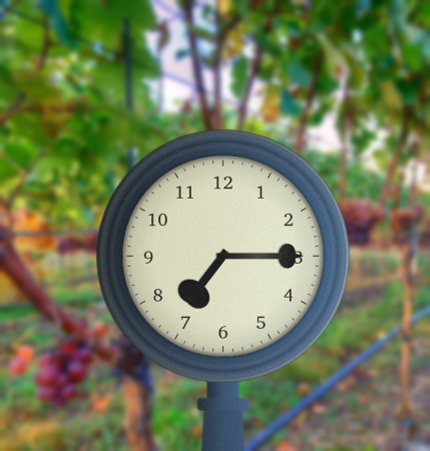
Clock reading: 7h15
